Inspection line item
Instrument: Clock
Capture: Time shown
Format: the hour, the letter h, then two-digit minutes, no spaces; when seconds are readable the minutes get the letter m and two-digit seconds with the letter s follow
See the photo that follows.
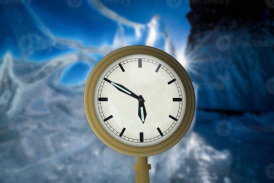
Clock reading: 5h50
